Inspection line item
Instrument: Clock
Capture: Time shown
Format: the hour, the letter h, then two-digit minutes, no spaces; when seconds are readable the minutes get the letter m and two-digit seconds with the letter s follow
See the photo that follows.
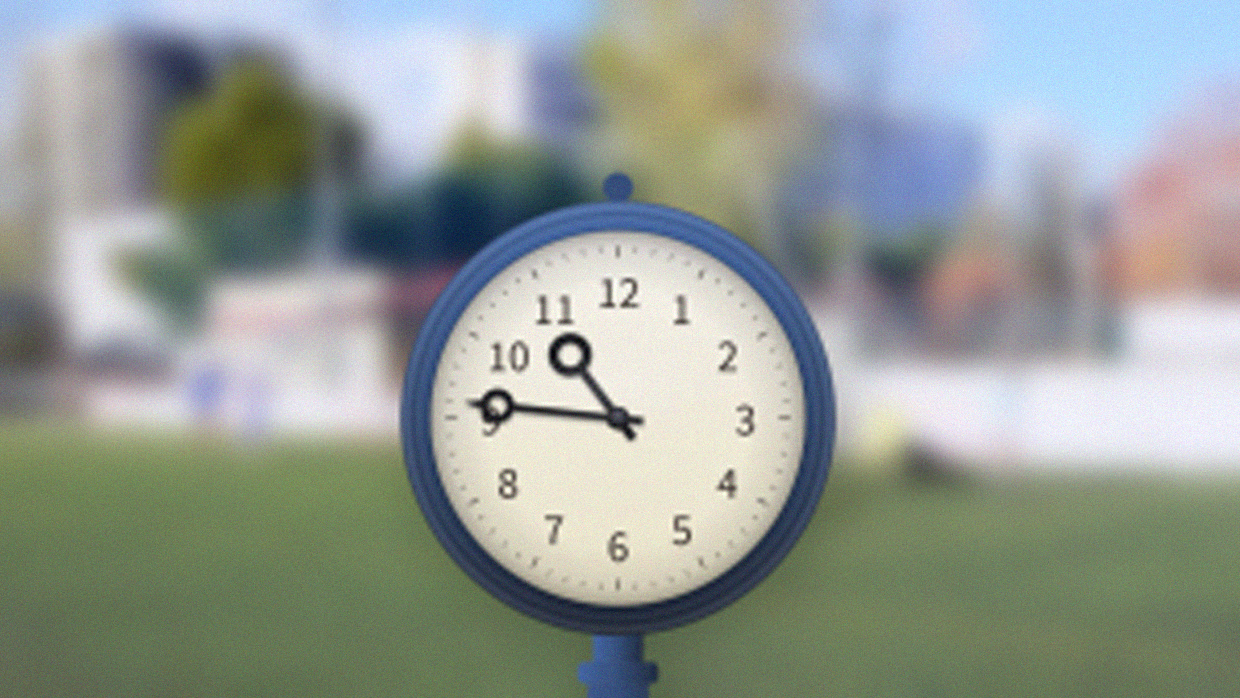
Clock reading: 10h46
